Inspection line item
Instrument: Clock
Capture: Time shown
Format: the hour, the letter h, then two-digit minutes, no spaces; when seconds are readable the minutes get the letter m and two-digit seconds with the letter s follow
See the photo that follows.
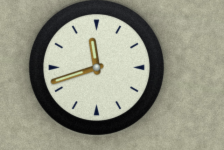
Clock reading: 11h42
